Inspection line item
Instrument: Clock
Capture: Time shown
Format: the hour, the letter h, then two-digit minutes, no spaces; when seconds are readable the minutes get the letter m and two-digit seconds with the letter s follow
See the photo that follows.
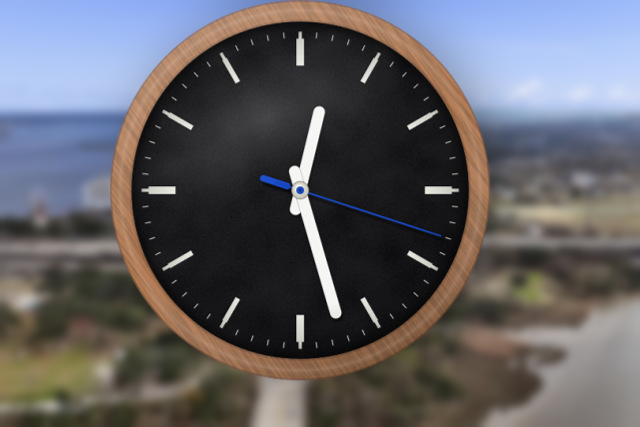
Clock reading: 12h27m18s
